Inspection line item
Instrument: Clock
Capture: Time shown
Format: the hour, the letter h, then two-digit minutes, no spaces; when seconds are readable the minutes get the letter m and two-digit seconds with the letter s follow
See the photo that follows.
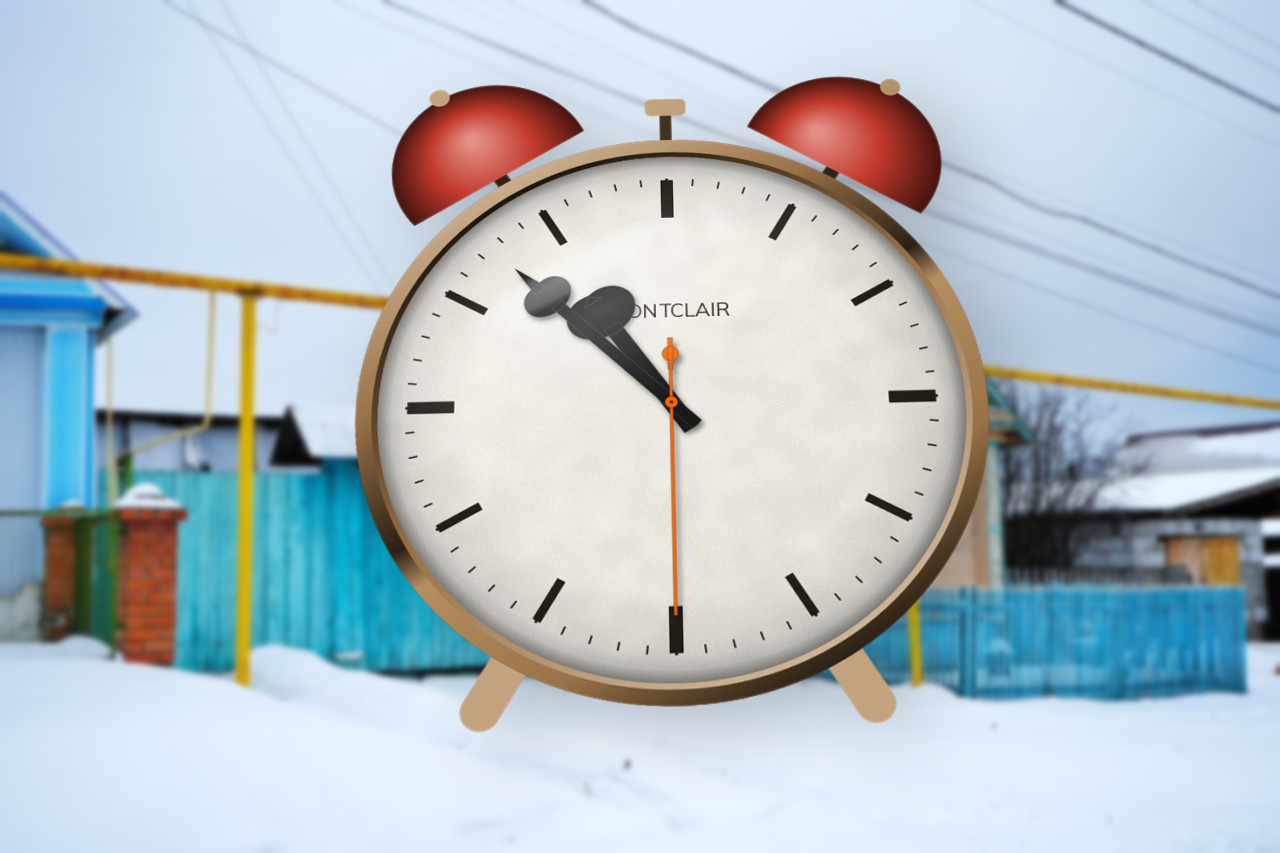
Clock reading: 10h52m30s
